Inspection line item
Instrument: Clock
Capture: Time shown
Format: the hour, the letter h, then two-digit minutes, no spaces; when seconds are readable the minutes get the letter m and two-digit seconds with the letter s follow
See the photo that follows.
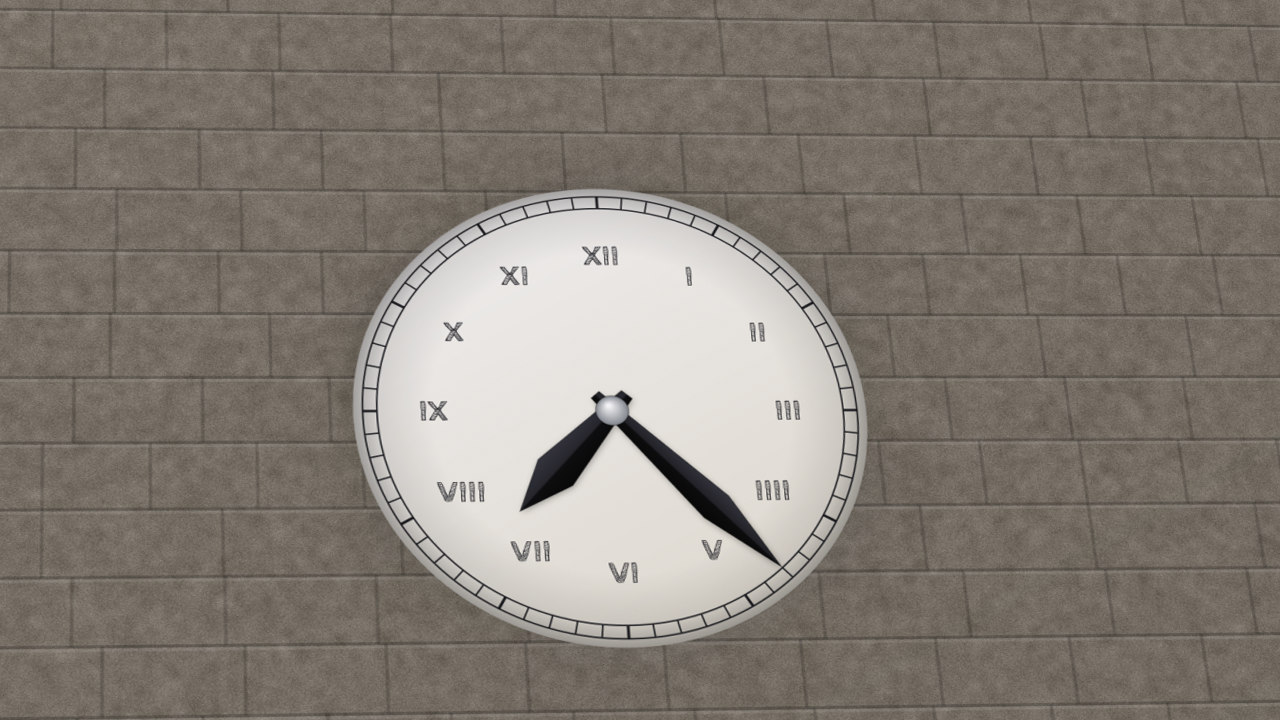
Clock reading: 7h23
